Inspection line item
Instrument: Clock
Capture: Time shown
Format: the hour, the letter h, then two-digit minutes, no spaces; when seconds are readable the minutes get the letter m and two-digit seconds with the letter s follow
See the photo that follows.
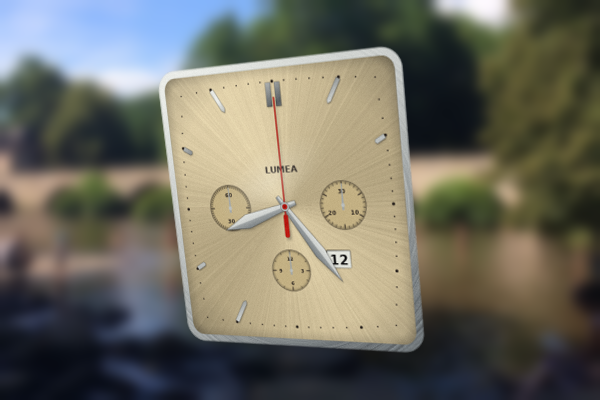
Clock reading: 8h24
